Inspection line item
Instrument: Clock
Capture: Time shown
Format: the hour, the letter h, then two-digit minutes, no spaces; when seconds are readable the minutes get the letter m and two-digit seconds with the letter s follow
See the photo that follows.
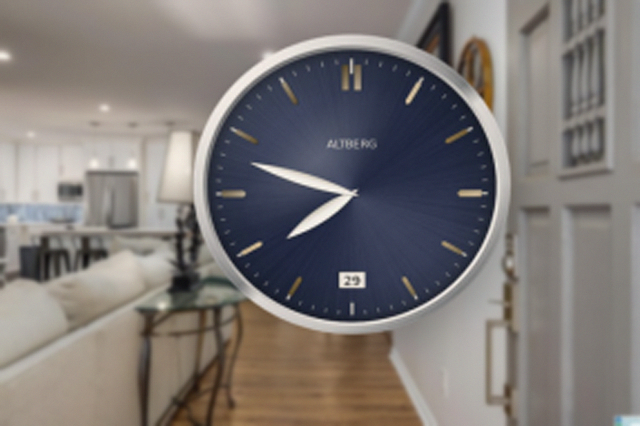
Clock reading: 7h48
